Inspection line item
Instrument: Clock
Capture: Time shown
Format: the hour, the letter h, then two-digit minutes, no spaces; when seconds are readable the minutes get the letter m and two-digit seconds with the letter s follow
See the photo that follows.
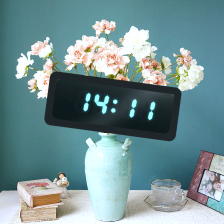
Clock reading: 14h11
